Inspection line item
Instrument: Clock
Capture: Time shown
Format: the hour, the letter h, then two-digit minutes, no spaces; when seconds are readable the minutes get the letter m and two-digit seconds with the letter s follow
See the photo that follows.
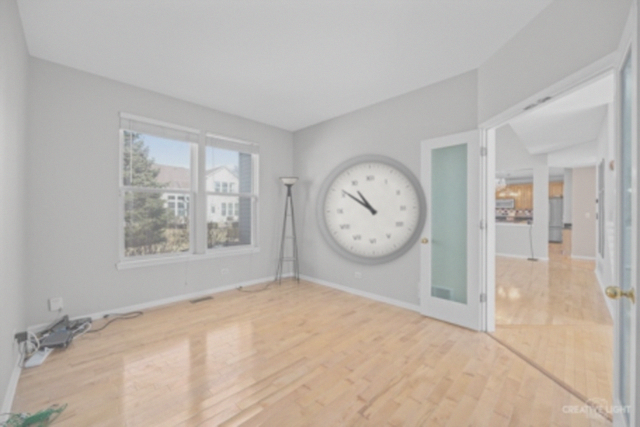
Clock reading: 10h51
